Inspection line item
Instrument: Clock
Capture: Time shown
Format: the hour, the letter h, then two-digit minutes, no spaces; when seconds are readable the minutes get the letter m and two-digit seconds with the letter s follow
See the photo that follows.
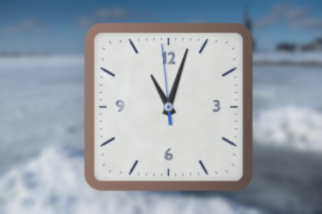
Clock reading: 11h02m59s
